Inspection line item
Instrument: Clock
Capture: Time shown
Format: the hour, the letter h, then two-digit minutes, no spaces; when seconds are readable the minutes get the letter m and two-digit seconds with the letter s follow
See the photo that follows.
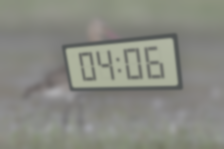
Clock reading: 4h06
